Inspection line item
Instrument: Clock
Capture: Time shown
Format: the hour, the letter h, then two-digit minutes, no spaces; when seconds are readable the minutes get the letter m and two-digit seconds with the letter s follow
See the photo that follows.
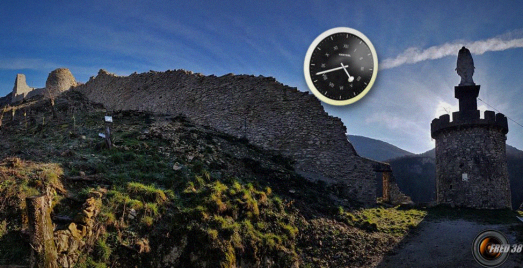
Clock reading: 4h42
